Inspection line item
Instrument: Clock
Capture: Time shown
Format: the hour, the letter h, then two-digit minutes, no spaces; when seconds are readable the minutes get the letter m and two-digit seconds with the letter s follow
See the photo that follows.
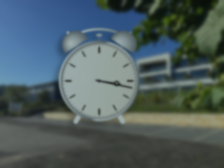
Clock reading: 3h17
